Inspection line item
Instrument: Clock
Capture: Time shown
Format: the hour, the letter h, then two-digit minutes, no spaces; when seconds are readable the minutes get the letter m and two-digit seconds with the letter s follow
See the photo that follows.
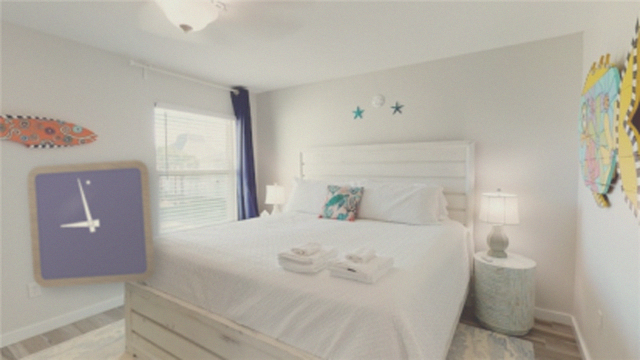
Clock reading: 8h58
